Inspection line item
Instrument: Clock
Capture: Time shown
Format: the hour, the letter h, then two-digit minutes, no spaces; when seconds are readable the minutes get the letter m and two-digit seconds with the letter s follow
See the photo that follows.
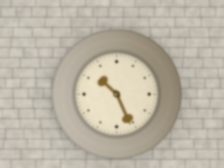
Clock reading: 10h26
